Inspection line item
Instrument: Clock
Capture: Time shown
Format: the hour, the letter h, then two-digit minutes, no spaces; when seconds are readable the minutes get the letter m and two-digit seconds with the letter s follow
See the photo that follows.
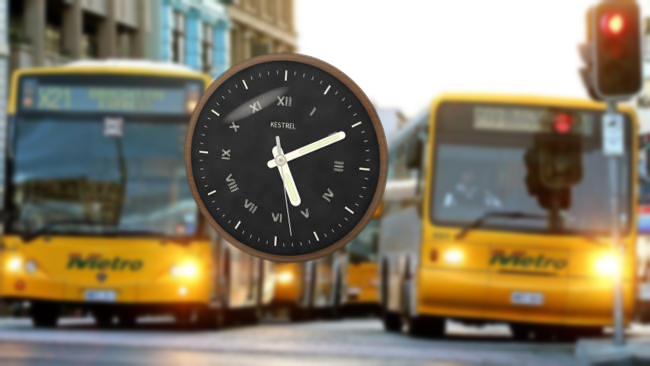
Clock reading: 5h10m28s
